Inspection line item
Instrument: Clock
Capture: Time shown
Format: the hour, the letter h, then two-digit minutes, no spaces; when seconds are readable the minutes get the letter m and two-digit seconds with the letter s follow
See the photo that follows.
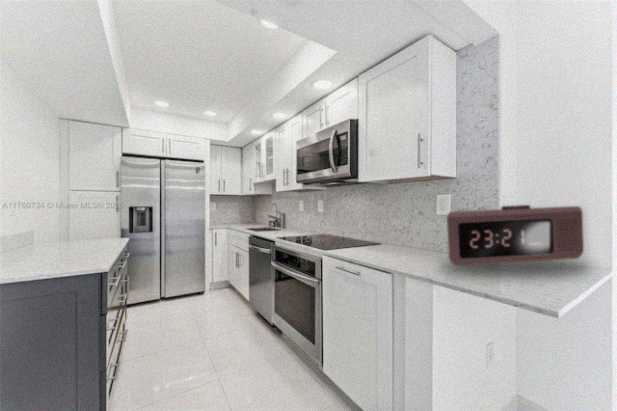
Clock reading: 23h21
